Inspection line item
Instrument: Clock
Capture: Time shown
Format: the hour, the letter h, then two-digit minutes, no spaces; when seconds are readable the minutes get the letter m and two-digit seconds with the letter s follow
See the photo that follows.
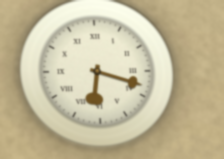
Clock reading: 6h18
